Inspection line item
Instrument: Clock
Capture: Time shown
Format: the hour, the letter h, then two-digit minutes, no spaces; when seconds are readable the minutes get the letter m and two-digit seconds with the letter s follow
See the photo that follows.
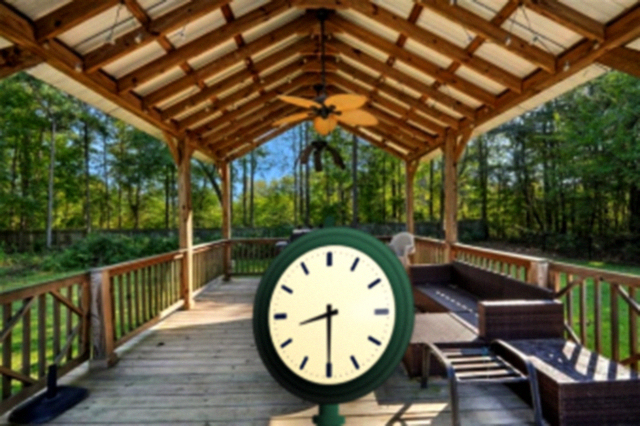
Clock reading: 8h30
